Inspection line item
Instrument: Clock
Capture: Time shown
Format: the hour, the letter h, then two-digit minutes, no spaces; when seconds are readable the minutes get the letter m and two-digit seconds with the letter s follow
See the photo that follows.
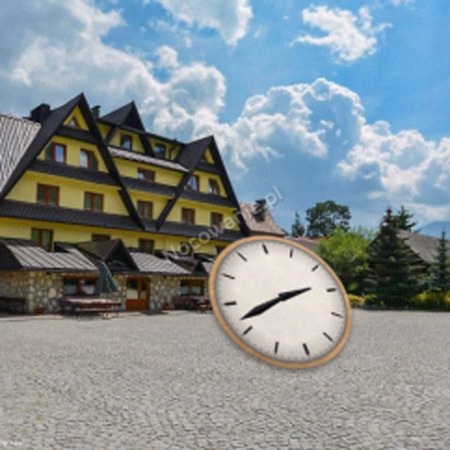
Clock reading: 2h42
